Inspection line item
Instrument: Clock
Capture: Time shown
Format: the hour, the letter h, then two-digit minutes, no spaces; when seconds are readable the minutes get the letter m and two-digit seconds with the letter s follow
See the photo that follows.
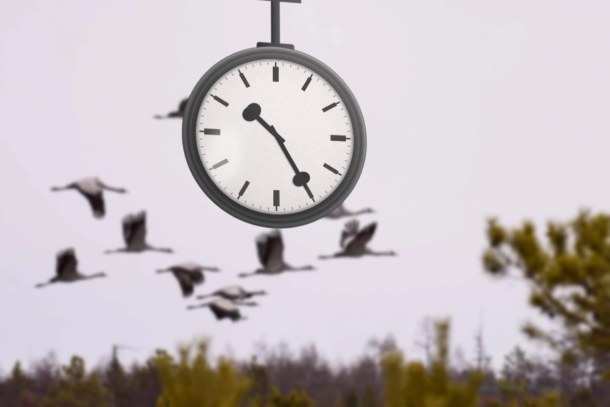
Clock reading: 10h25
